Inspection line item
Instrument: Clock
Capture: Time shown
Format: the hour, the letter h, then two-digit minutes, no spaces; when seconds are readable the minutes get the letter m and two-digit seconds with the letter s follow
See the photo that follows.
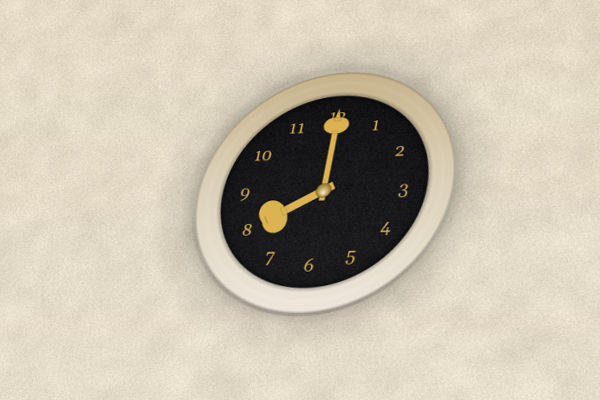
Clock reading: 8h00
